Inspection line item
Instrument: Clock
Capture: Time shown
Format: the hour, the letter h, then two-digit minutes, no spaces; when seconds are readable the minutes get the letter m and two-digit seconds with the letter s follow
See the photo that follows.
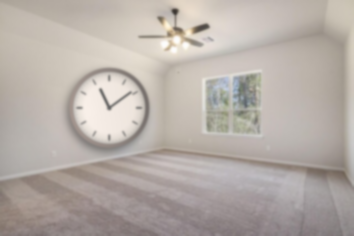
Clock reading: 11h09
